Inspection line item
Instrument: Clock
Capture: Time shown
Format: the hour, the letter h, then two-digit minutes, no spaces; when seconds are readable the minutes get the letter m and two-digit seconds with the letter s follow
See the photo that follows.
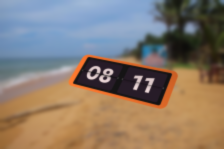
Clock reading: 8h11
